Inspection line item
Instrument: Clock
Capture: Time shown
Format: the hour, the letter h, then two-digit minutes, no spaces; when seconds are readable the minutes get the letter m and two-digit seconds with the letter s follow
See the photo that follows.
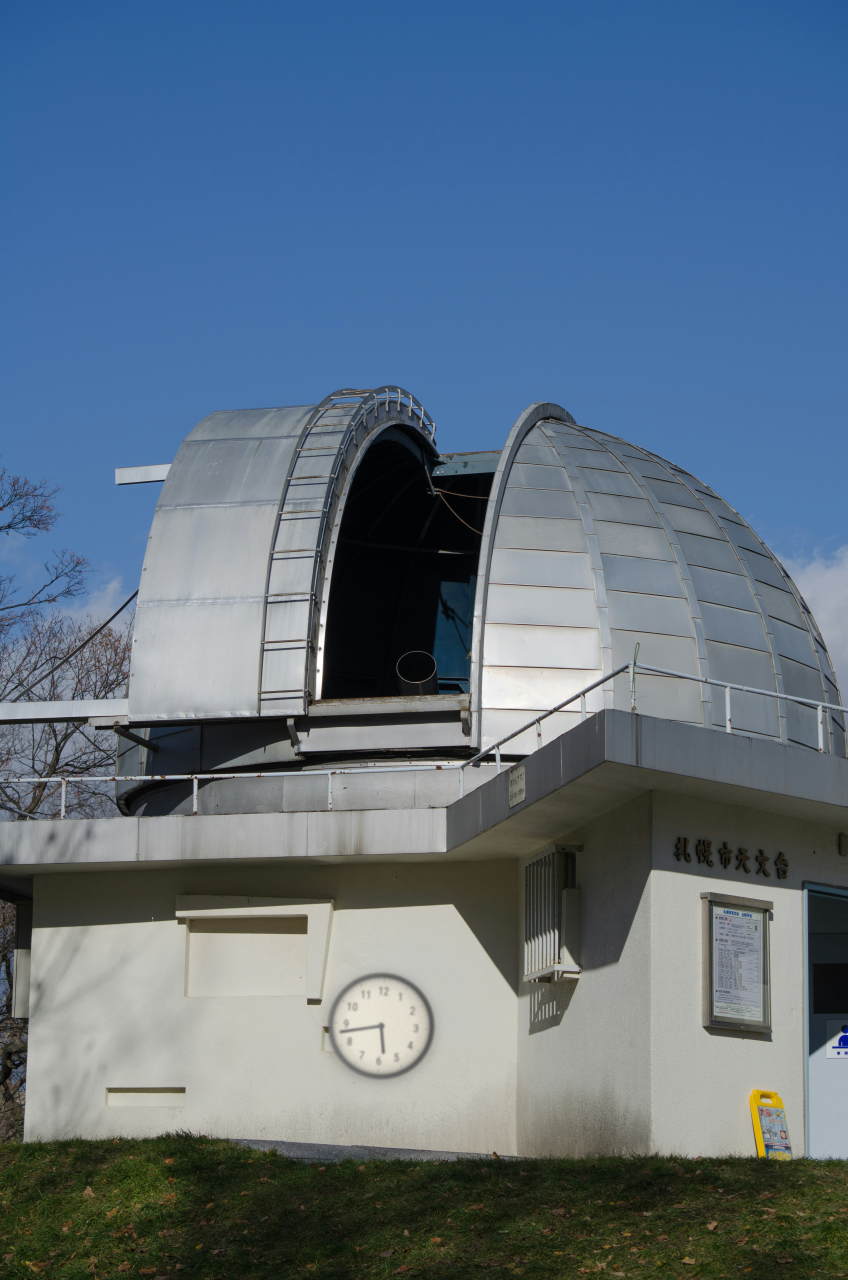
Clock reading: 5h43
